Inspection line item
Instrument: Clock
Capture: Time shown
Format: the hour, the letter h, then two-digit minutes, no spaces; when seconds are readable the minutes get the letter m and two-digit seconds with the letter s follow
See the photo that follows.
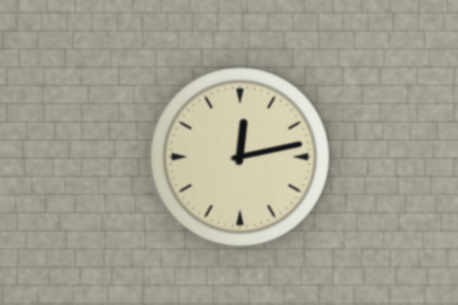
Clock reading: 12h13
